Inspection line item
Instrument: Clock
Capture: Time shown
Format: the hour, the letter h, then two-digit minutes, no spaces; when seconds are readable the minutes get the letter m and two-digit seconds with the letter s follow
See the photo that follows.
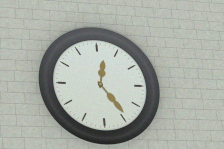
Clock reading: 12h24
